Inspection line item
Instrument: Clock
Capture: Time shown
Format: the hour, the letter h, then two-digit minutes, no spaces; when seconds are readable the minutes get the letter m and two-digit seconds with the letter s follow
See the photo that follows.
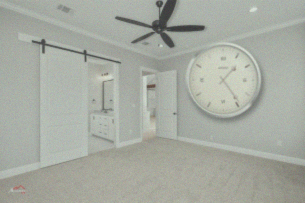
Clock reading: 1h24
